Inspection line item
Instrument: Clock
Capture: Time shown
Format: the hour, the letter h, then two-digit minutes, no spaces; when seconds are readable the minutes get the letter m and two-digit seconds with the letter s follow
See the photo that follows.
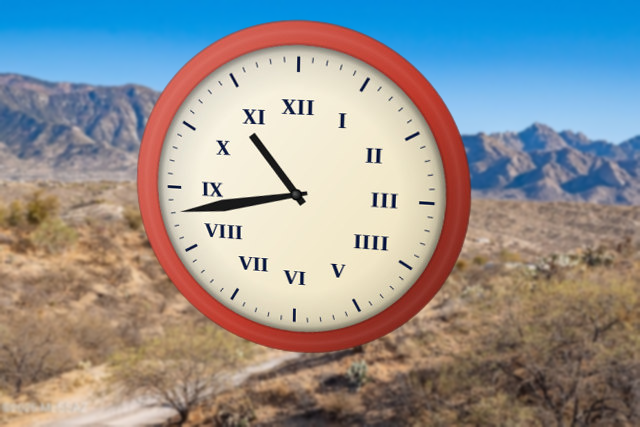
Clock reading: 10h43
